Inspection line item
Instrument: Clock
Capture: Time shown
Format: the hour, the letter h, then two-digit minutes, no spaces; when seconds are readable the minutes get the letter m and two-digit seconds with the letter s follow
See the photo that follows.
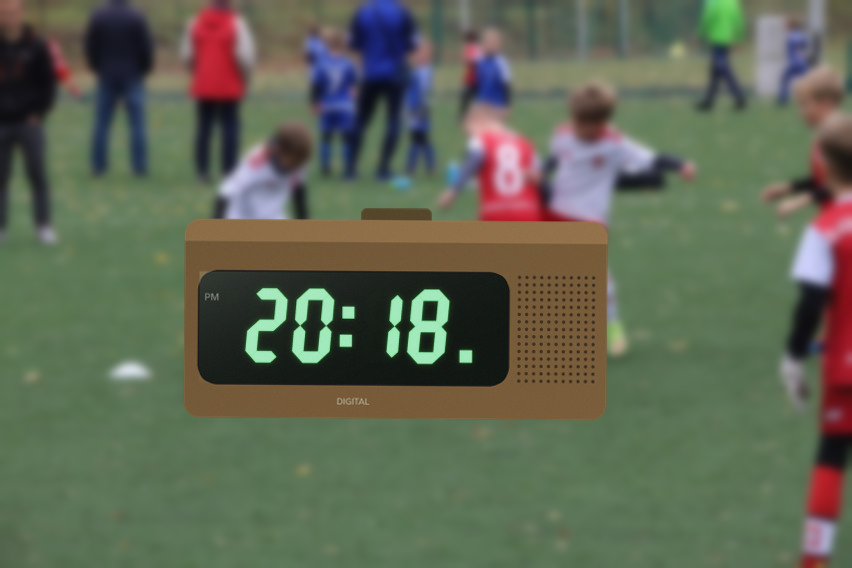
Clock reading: 20h18
